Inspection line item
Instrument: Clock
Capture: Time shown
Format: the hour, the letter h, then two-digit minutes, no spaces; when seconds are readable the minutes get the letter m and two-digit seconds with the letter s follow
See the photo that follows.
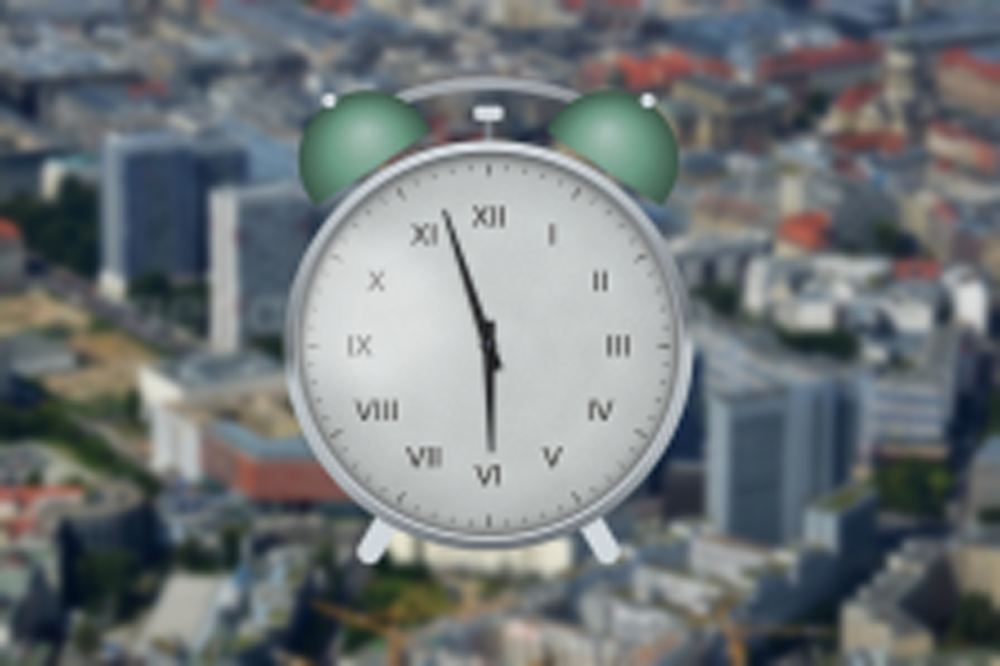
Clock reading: 5h57
